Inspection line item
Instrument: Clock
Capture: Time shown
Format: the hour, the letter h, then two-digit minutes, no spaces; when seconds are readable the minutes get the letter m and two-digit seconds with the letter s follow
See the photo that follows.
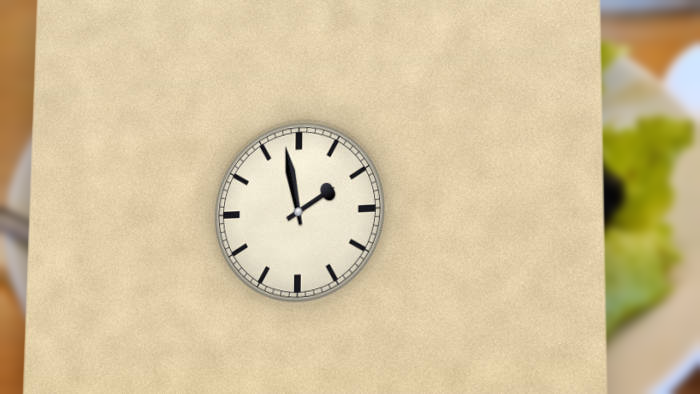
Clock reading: 1h58
